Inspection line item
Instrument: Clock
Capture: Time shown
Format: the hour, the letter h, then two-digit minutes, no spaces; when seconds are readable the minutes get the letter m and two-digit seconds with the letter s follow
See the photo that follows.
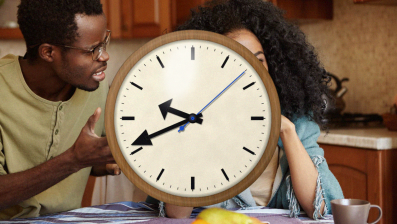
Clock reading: 9h41m08s
